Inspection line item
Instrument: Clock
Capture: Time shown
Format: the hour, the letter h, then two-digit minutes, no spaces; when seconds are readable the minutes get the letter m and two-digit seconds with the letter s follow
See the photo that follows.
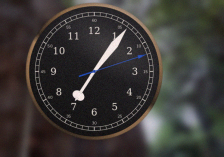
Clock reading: 7h06m12s
